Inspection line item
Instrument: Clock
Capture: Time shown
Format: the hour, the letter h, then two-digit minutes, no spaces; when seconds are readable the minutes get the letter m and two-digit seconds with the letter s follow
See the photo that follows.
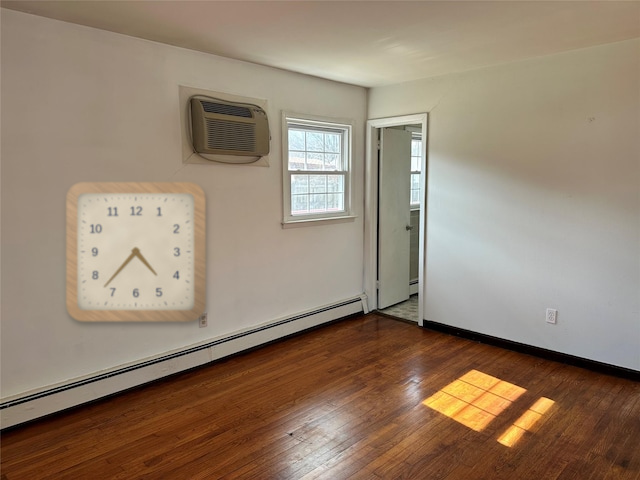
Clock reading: 4h37
